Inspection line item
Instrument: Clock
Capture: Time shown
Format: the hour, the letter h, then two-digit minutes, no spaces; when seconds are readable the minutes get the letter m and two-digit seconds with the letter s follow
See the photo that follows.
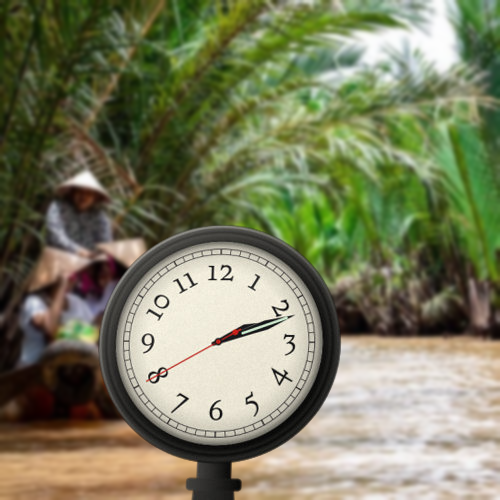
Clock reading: 2h11m40s
